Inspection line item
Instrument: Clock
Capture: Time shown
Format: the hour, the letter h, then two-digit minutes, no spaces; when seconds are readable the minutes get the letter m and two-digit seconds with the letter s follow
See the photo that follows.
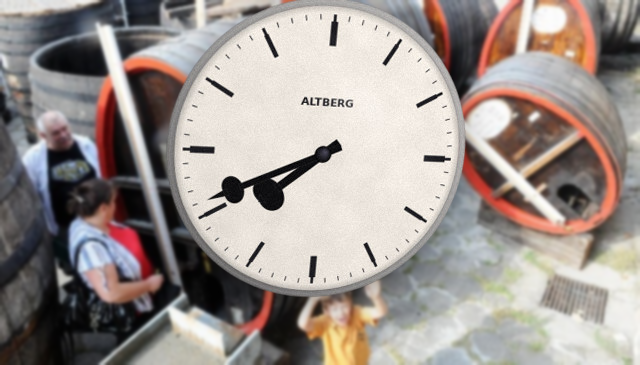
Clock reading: 7h41
